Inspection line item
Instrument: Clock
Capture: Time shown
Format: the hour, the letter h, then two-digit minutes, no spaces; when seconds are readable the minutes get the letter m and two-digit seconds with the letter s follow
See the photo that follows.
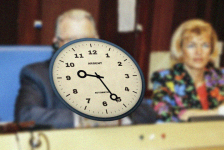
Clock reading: 9h26
